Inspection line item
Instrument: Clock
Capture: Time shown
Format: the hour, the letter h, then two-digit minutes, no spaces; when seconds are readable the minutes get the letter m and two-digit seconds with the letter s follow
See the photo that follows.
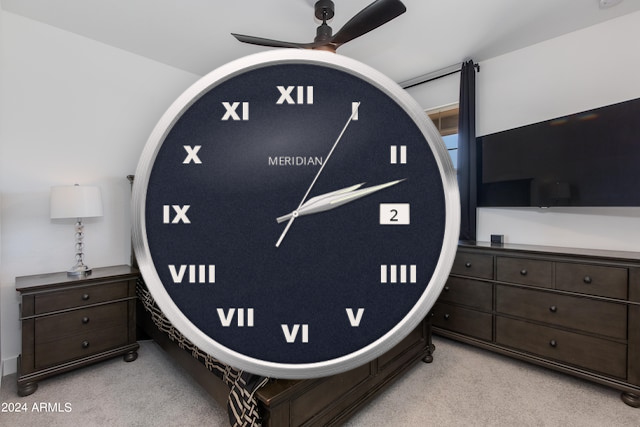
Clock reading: 2h12m05s
